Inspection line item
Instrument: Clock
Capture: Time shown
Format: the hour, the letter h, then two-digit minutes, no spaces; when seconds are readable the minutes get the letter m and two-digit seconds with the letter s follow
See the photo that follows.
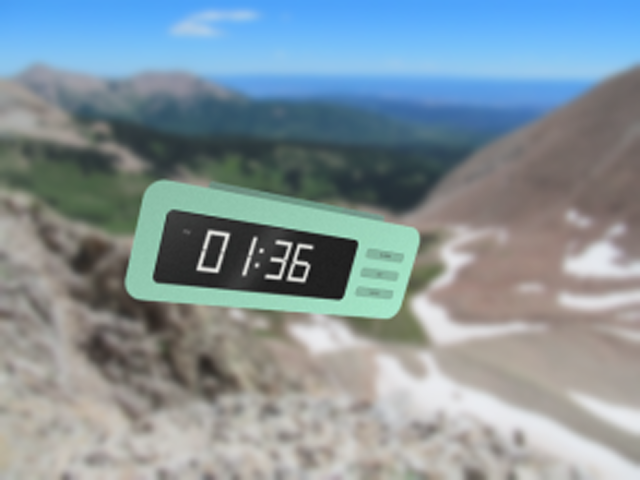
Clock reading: 1h36
